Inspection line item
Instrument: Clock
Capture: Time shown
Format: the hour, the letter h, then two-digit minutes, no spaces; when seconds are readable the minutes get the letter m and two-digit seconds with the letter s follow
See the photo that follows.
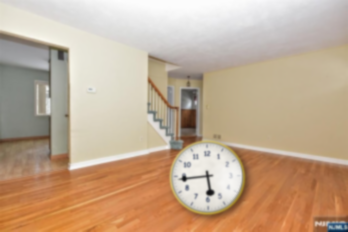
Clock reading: 5h44
